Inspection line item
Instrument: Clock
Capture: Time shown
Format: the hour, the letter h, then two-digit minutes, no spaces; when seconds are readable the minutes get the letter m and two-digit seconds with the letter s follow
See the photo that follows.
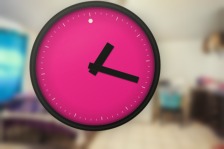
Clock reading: 1h19
